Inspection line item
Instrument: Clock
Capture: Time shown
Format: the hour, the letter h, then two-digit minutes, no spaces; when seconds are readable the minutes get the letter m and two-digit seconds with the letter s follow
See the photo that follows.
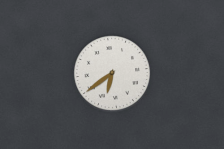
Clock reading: 6h40
